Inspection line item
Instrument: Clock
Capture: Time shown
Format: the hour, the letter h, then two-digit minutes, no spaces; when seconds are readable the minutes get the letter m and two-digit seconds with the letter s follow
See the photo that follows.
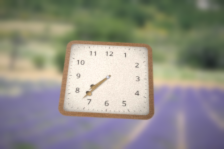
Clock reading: 7h37
